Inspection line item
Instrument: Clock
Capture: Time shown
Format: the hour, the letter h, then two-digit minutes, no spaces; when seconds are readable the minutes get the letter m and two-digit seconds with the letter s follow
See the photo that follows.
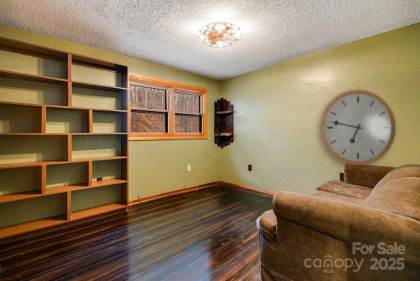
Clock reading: 6h47
